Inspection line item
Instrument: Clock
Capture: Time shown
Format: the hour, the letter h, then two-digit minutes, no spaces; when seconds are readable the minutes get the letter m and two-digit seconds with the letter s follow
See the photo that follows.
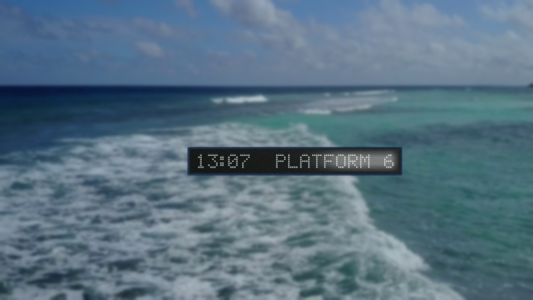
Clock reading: 13h07
